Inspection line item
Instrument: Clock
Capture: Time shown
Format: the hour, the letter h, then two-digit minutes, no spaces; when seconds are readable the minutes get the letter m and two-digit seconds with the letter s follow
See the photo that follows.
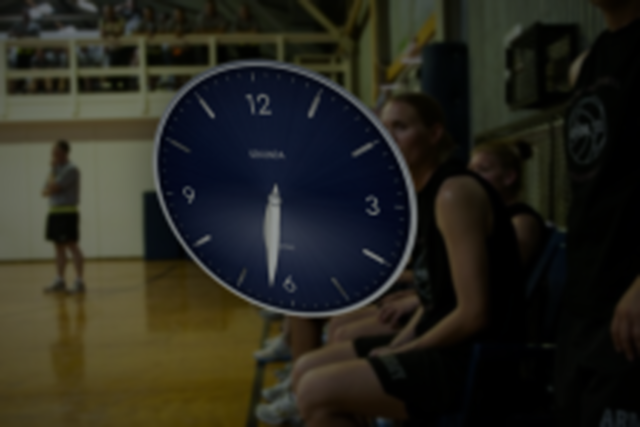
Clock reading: 6h32
